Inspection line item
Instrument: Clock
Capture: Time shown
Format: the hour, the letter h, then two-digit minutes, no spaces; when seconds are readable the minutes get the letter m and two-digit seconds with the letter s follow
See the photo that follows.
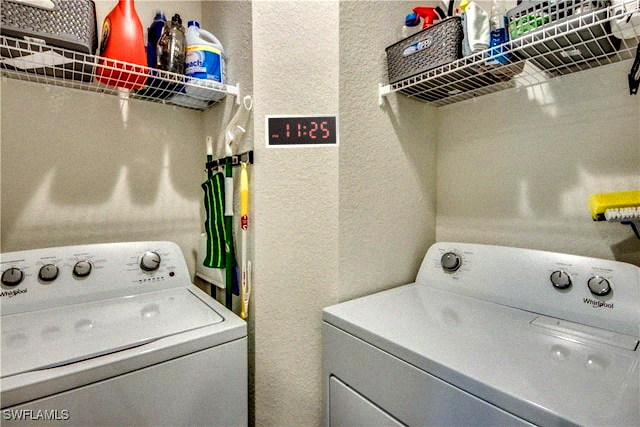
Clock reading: 11h25
